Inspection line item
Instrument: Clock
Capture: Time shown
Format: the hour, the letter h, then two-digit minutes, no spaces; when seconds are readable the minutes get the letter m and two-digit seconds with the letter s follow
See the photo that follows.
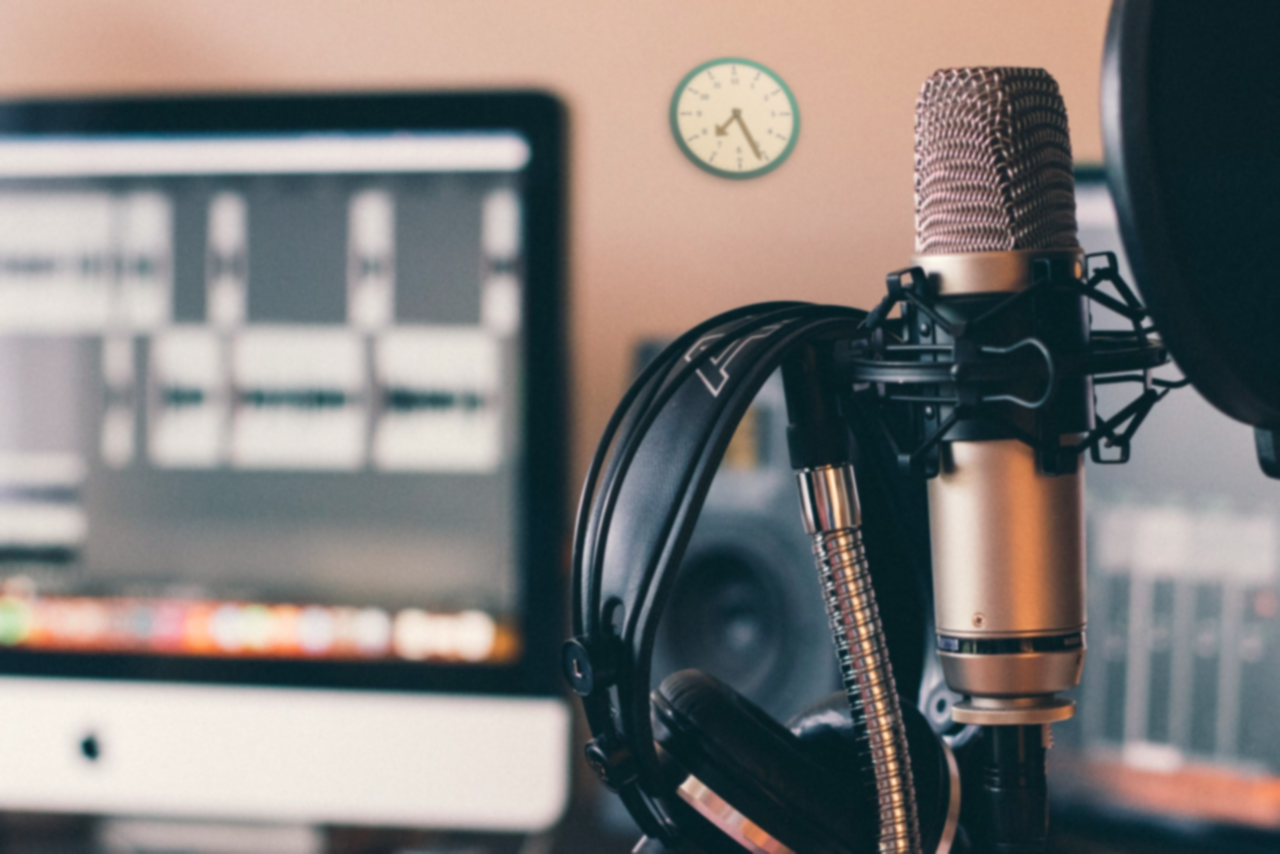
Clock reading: 7h26
